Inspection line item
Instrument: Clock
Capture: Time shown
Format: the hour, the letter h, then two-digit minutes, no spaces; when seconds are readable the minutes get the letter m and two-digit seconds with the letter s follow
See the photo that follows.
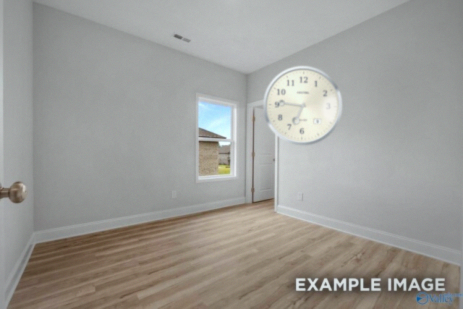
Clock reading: 6h46
